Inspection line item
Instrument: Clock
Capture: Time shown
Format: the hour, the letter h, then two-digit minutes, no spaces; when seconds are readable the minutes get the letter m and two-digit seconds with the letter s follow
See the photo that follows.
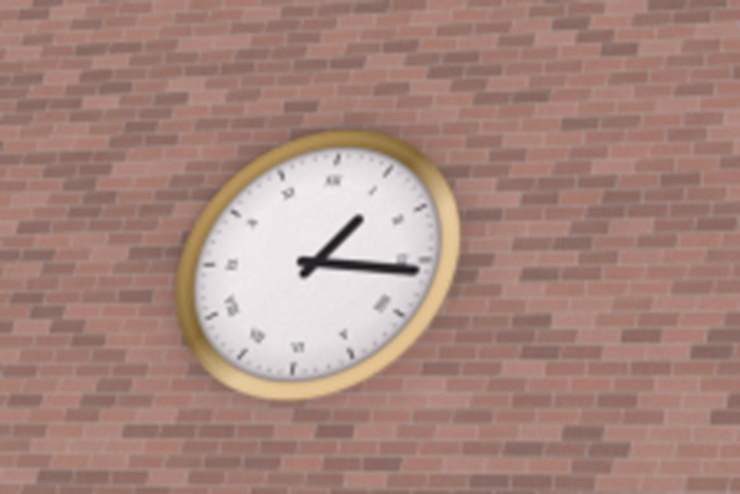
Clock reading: 1h16
